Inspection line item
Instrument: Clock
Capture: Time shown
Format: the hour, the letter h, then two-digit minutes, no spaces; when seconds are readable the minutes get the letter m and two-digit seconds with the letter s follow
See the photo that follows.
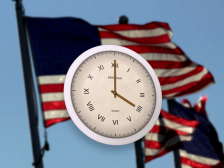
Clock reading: 4h00
